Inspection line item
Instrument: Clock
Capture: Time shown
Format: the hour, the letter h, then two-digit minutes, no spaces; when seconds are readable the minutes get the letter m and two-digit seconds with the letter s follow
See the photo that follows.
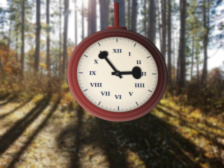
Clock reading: 2h54
